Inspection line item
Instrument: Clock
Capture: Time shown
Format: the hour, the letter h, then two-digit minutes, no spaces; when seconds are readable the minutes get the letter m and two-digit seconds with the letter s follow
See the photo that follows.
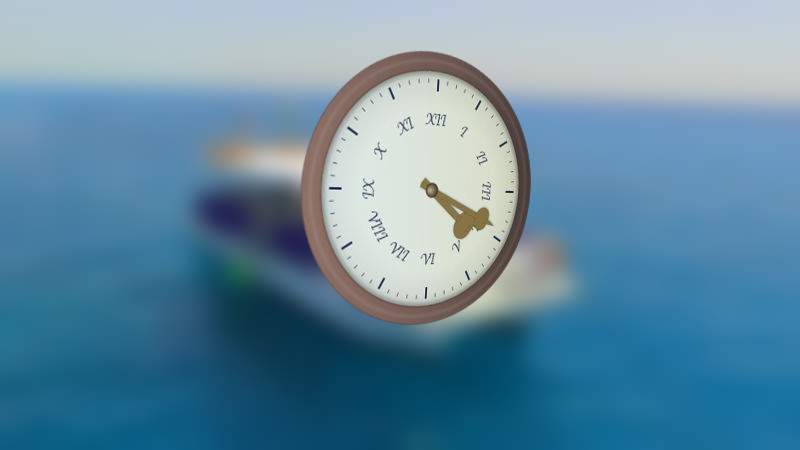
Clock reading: 4h19
